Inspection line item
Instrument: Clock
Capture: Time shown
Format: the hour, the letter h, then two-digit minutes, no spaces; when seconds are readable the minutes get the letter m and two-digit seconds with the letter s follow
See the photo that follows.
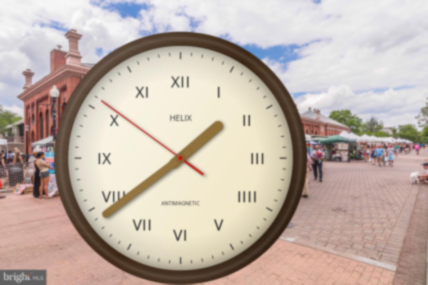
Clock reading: 1h38m51s
